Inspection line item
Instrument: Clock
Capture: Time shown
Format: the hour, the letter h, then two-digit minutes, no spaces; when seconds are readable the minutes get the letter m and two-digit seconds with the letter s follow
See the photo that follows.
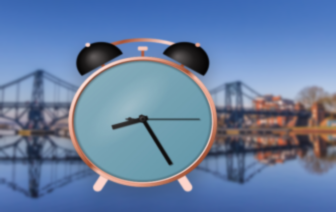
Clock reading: 8h25m15s
